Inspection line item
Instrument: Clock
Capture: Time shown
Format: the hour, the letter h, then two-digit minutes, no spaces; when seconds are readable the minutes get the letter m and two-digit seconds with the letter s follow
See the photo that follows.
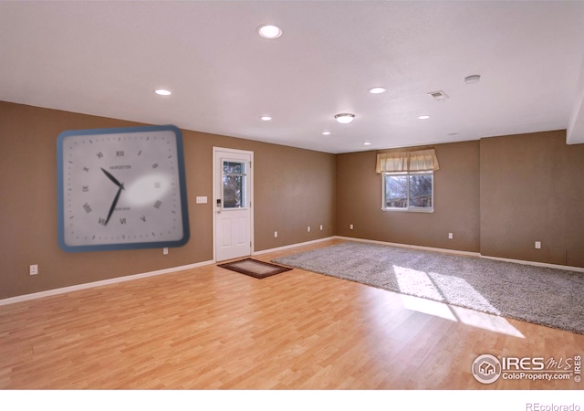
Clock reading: 10h34
